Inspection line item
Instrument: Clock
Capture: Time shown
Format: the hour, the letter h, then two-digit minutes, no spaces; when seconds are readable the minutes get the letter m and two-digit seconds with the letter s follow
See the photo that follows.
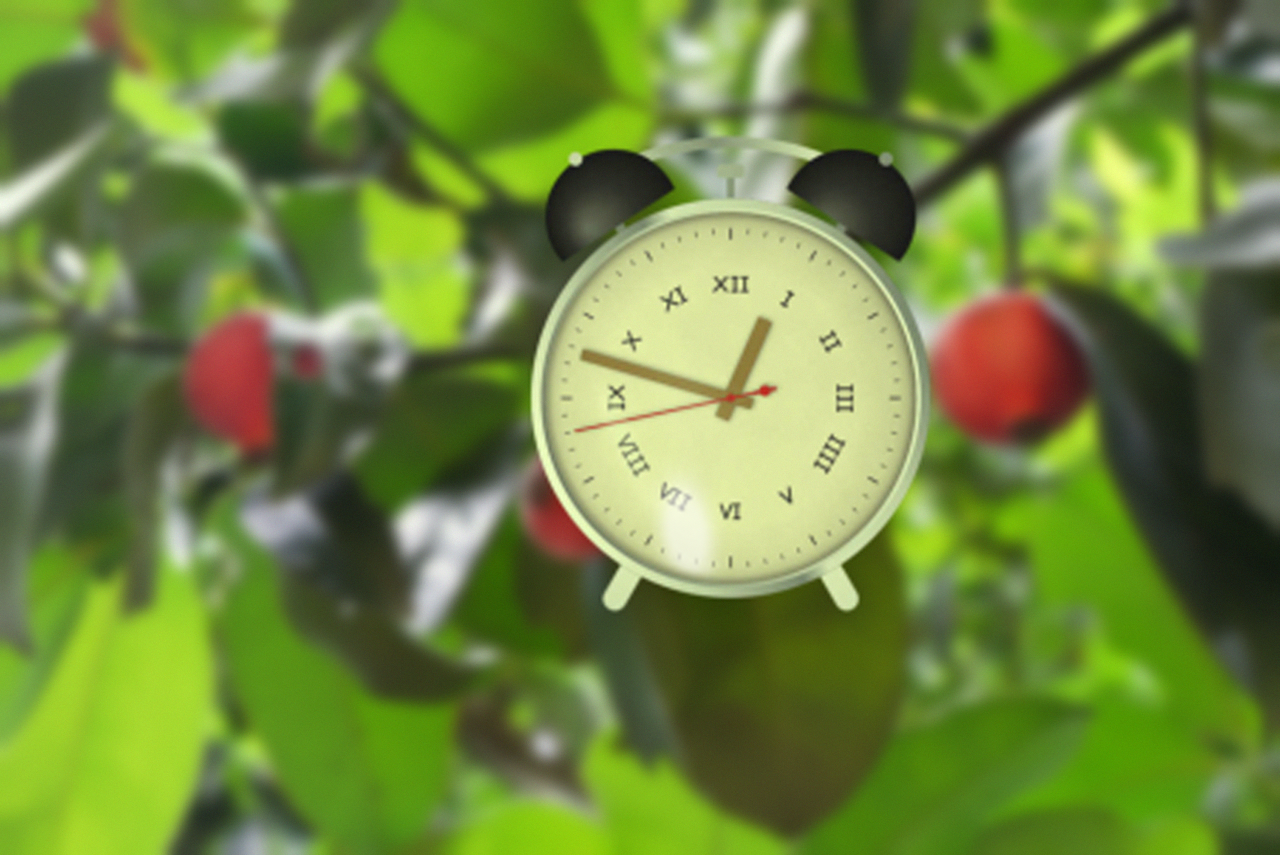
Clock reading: 12h47m43s
